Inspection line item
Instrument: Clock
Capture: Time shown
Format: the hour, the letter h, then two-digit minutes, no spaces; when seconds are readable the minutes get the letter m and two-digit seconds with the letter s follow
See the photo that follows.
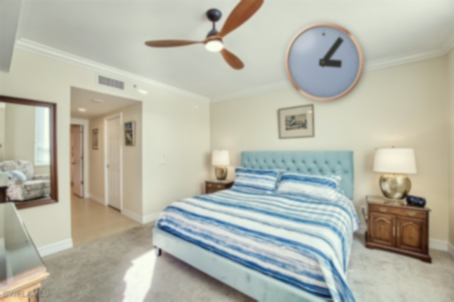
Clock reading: 3h06
